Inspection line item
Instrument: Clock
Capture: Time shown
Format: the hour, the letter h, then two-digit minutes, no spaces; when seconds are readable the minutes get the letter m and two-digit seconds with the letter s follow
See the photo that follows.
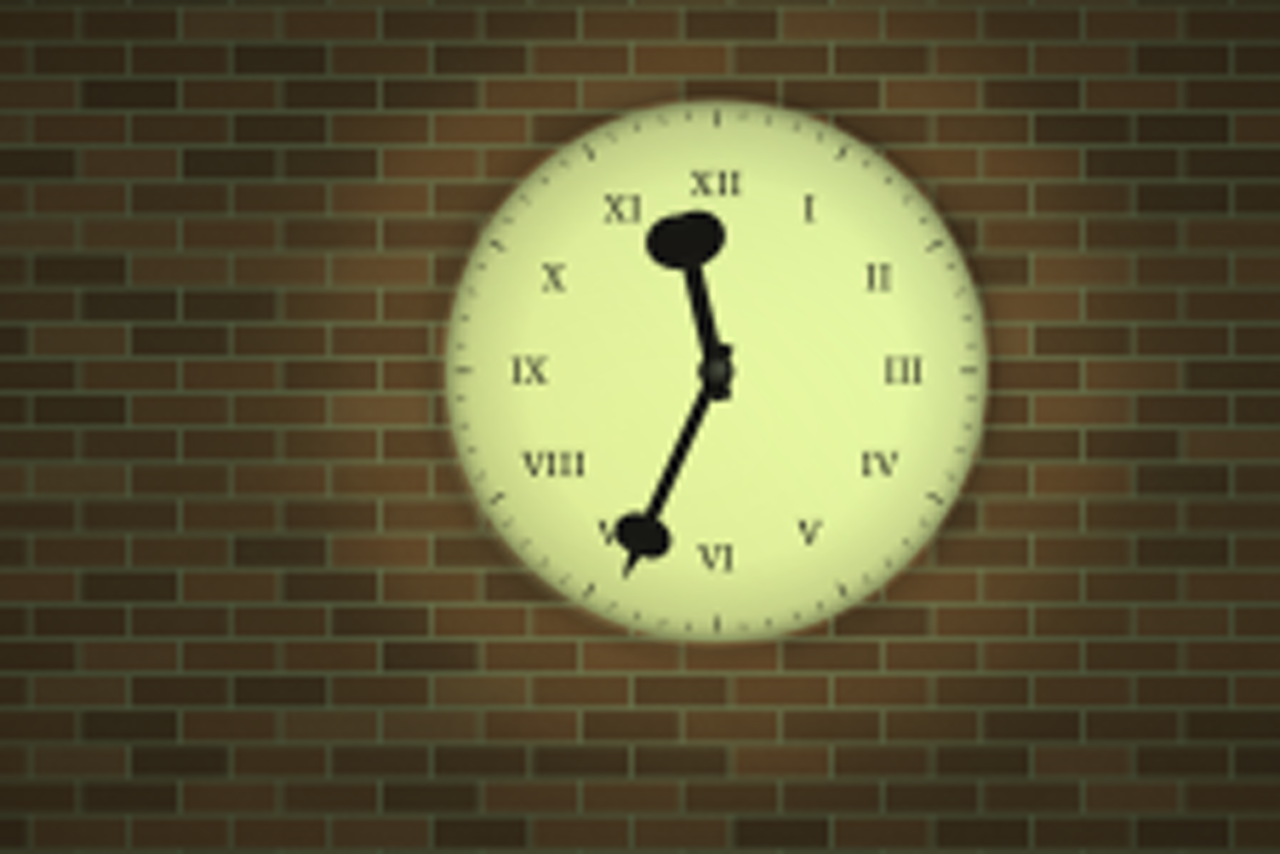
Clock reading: 11h34
